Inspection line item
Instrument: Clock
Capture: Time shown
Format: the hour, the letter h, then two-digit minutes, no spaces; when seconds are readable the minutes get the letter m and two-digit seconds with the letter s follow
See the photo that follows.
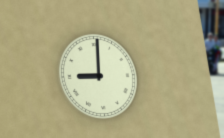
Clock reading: 9h01
